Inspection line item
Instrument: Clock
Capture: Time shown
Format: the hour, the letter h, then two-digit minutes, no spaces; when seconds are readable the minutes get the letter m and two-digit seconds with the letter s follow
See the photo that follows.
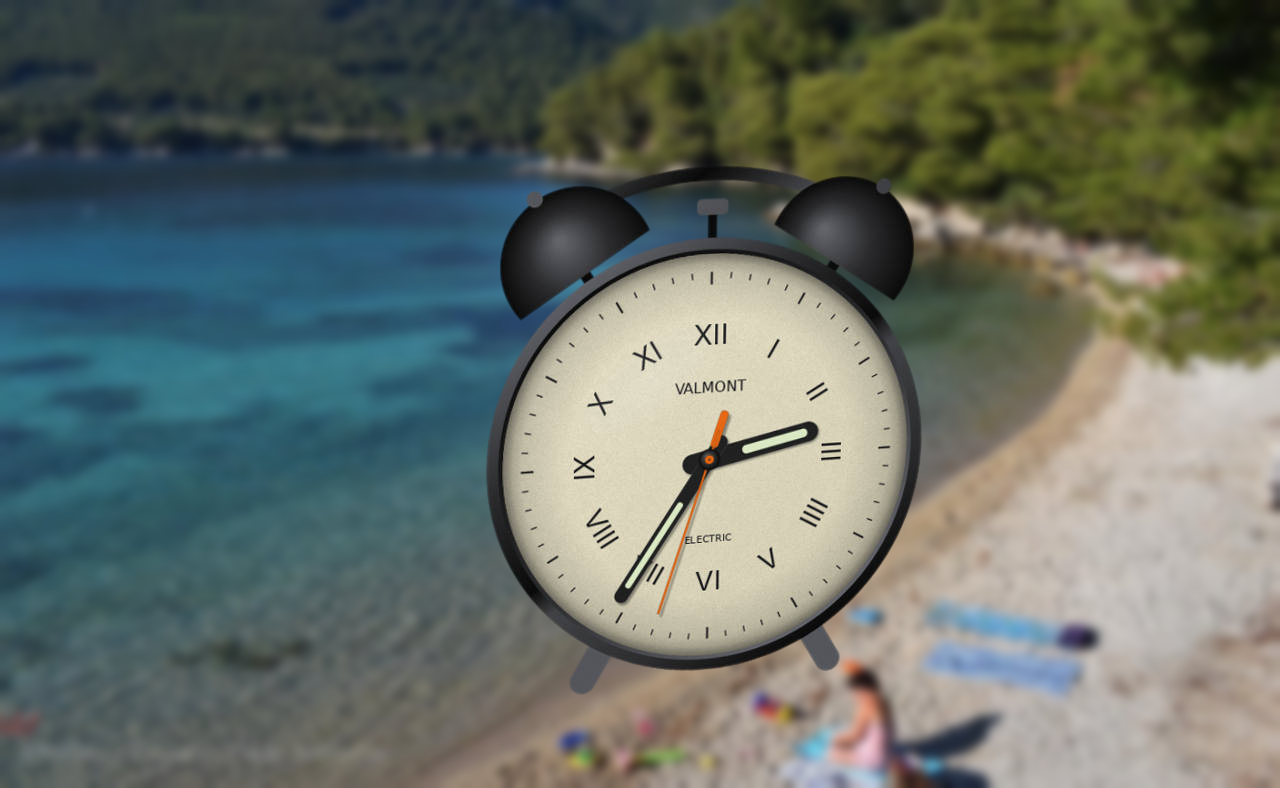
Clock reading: 2h35m33s
